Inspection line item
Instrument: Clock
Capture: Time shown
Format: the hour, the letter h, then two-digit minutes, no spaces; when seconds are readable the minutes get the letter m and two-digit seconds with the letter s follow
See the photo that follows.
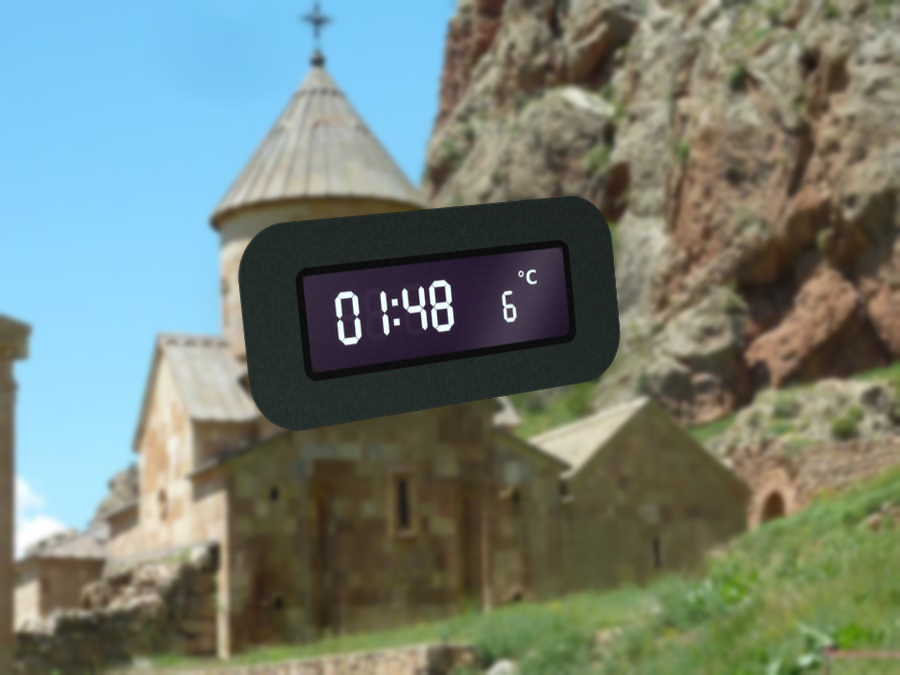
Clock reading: 1h48
